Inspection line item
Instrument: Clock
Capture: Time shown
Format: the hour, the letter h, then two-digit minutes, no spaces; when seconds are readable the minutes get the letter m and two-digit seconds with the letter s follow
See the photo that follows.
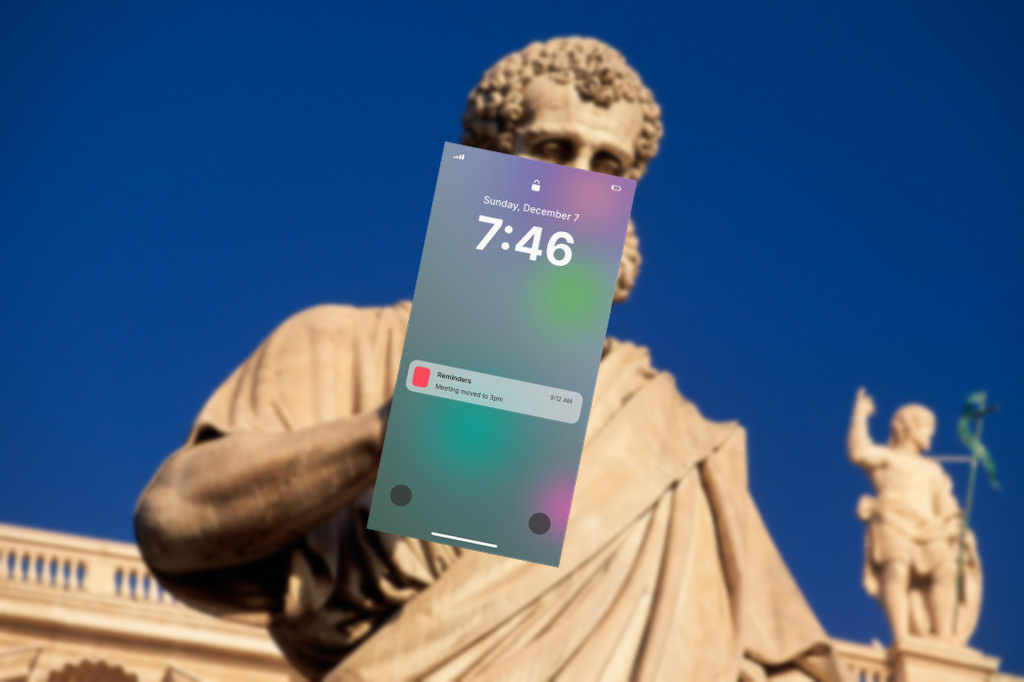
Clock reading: 7h46
